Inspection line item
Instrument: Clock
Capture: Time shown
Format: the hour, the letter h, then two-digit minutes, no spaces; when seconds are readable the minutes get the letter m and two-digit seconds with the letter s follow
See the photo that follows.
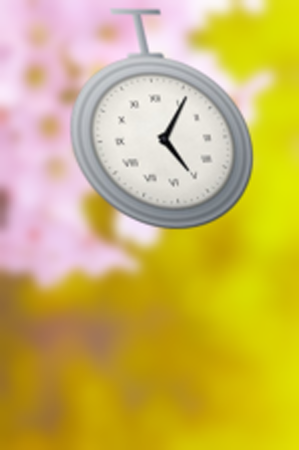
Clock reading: 5h06
